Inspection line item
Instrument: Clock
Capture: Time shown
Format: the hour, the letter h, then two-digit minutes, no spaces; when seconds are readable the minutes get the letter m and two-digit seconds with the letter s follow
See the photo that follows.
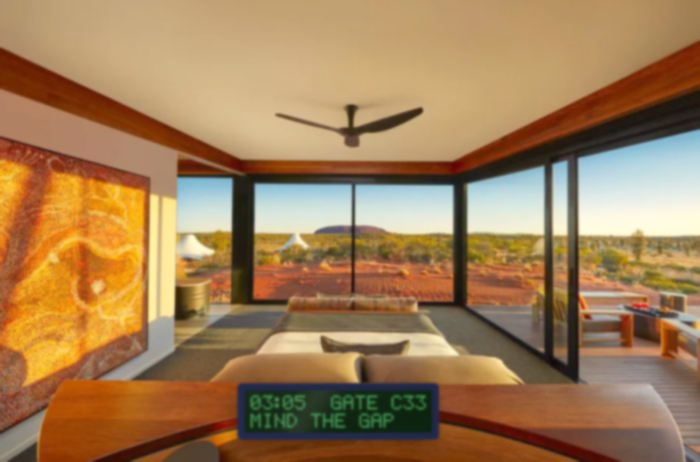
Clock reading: 3h05
